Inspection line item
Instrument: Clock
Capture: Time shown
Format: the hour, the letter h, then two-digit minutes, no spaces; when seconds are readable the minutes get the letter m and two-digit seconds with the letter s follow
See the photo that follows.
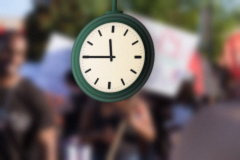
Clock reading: 11h45
